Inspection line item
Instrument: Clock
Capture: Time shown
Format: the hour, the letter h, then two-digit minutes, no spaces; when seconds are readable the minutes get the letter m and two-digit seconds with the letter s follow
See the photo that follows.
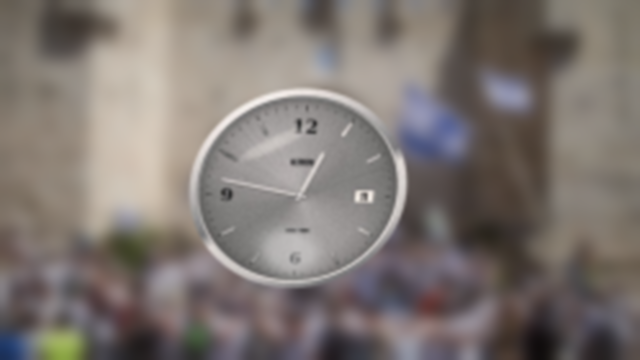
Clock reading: 12h47
